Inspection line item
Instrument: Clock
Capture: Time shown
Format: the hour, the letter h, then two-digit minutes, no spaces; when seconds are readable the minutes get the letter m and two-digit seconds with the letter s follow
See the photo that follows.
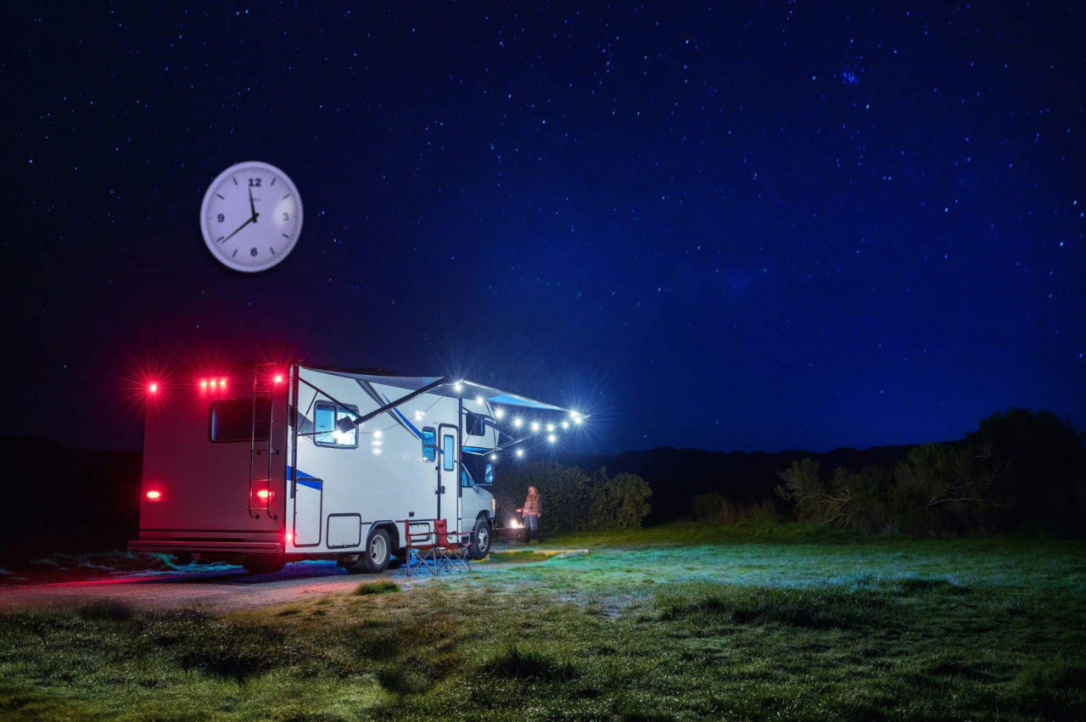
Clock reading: 11h39
